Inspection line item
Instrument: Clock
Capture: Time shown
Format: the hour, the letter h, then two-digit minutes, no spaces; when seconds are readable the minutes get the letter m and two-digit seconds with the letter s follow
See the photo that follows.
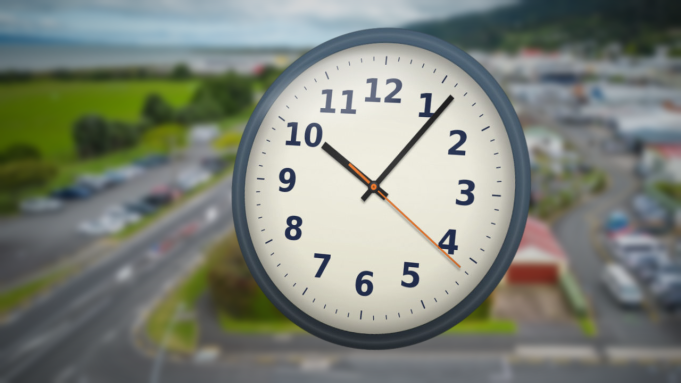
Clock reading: 10h06m21s
